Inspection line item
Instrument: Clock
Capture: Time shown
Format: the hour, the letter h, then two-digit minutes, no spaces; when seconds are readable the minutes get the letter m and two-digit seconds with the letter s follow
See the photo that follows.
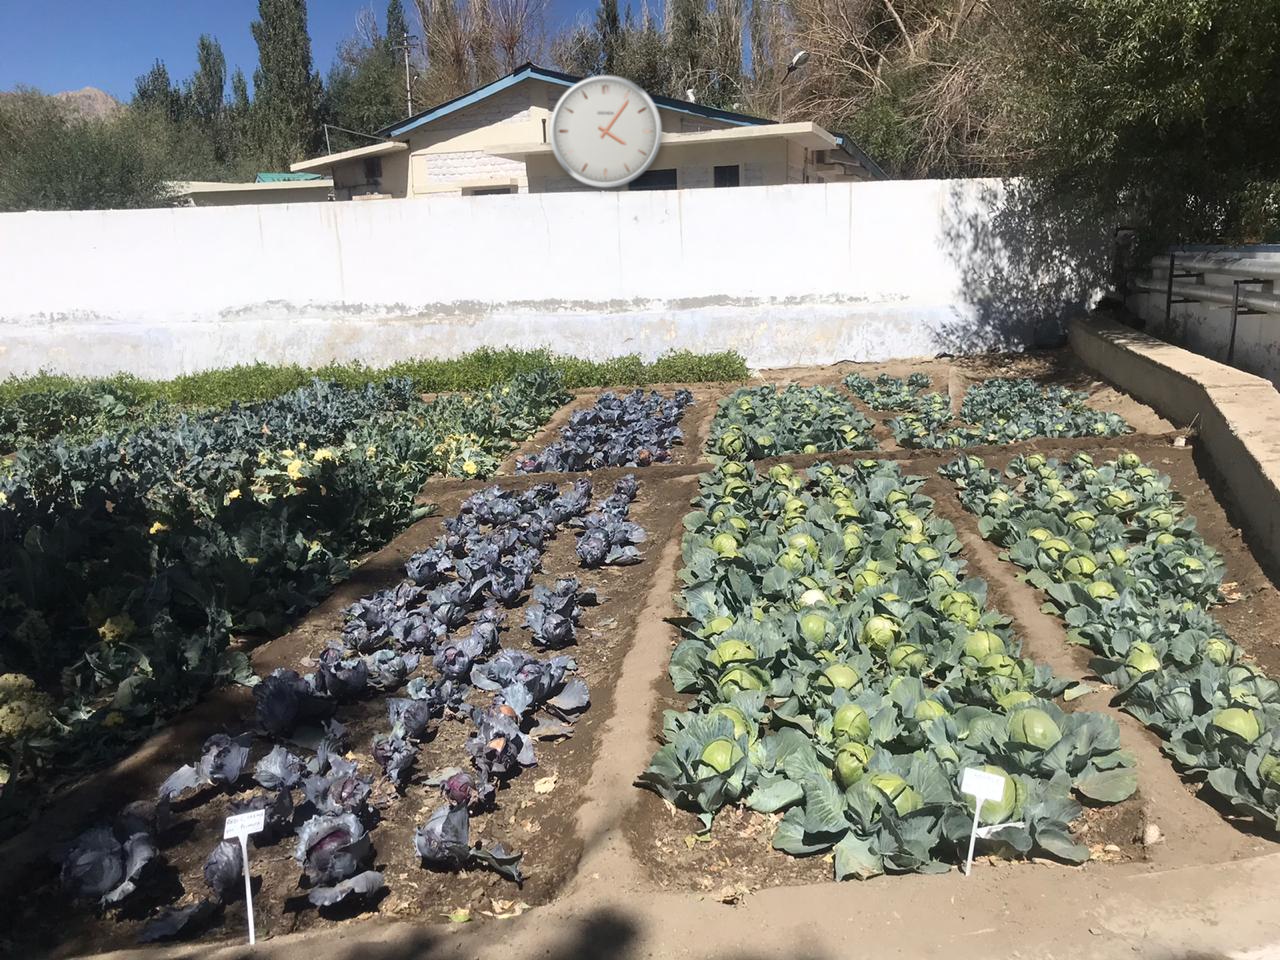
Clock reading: 4h06
